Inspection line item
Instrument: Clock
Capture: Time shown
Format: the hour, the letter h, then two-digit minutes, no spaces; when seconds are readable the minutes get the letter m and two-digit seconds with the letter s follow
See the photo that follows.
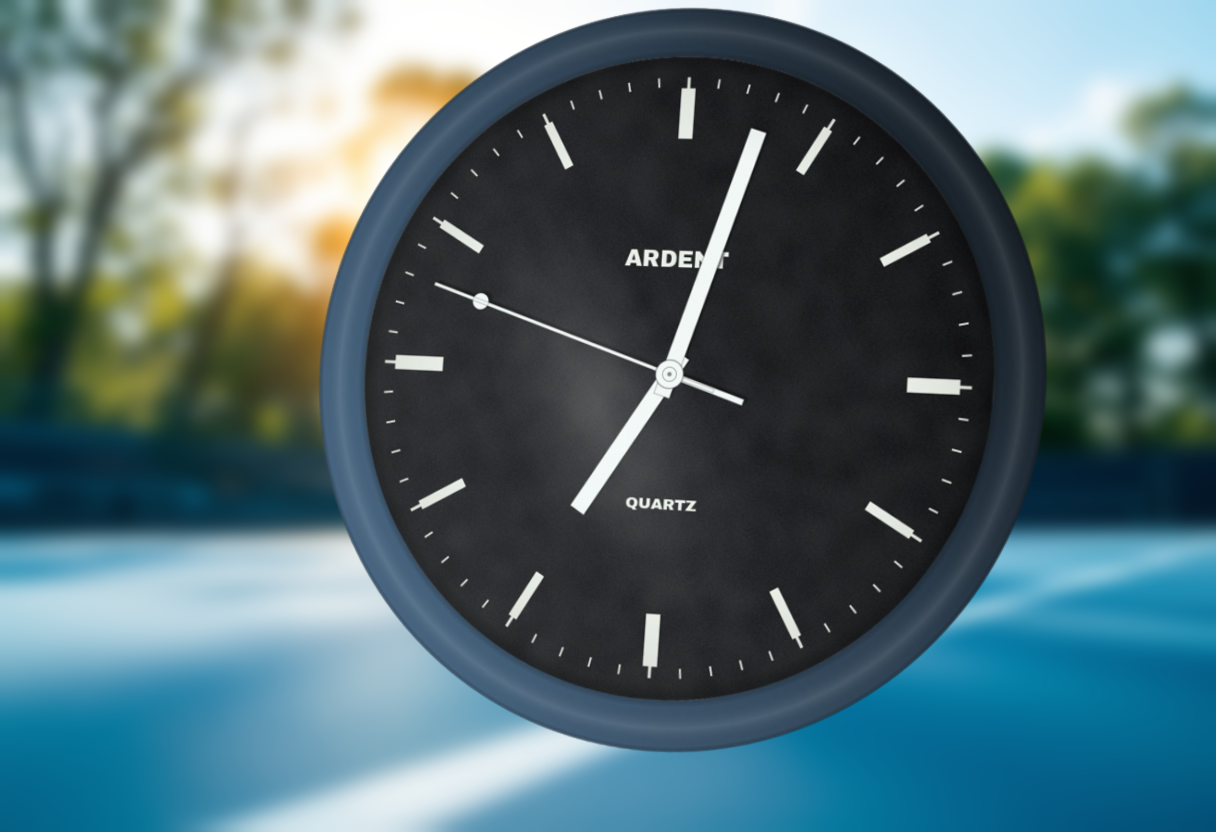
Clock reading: 7h02m48s
